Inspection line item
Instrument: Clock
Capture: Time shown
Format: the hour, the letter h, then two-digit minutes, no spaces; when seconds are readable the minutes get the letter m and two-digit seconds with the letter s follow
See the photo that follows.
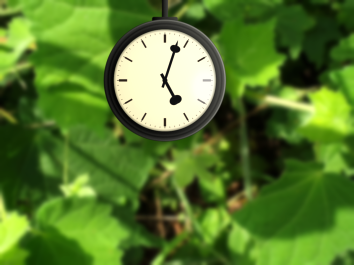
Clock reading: 5h03
